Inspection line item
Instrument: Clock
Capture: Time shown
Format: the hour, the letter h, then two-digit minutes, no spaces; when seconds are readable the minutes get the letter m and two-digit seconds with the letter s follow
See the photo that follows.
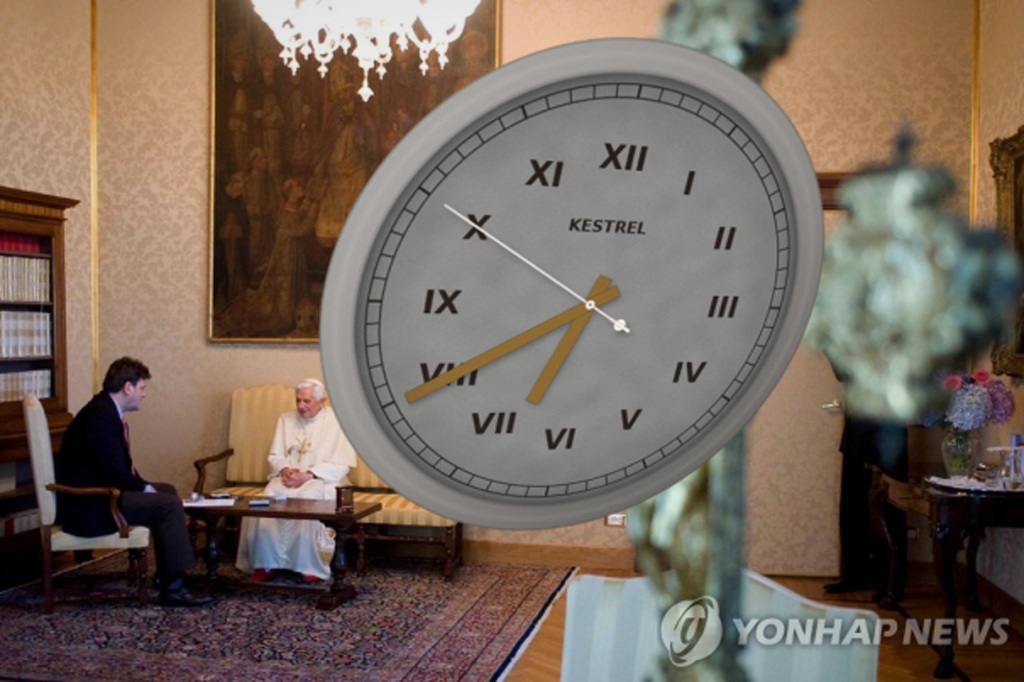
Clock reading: 6h39m50s
